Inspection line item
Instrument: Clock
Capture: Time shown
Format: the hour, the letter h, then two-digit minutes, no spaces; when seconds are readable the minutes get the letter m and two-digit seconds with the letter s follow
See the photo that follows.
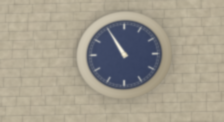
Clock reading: 10h55
